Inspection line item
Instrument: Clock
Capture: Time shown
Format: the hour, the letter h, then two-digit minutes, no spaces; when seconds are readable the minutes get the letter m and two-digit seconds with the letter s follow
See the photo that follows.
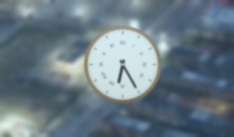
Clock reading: 6h25
